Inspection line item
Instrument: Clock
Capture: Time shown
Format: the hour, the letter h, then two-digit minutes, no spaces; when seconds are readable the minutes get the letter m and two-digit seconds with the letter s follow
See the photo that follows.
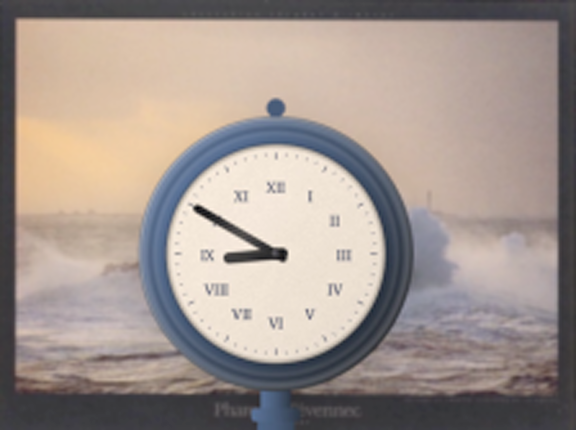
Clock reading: 8h50
